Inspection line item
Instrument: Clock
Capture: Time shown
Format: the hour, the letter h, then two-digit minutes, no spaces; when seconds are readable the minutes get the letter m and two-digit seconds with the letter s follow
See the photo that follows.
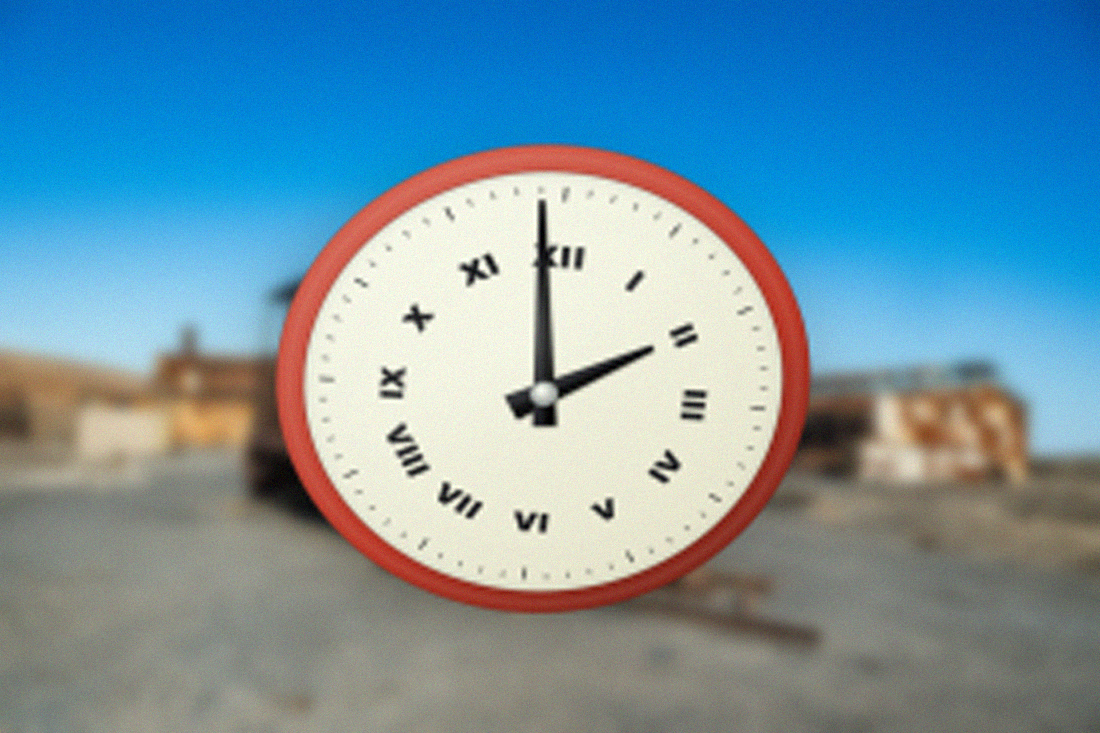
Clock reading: 1h59
